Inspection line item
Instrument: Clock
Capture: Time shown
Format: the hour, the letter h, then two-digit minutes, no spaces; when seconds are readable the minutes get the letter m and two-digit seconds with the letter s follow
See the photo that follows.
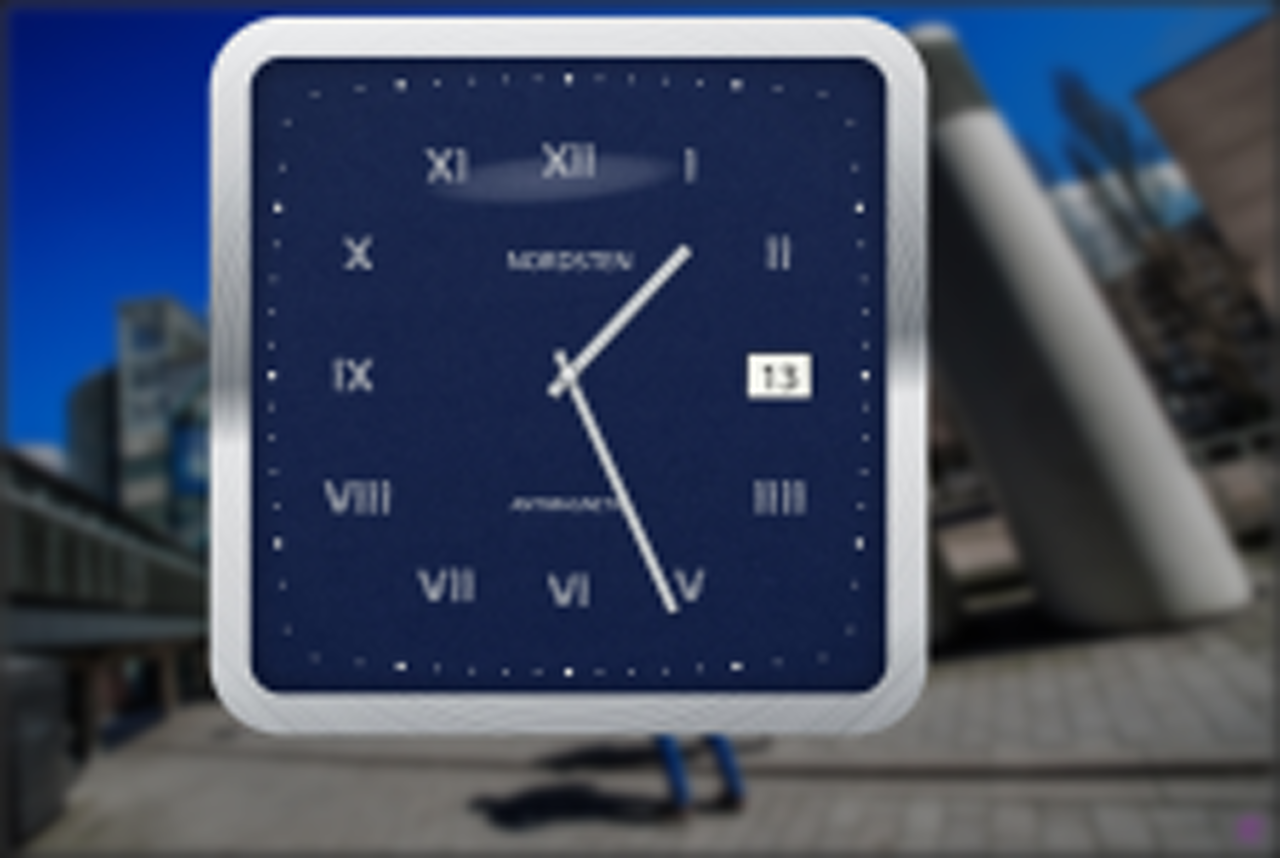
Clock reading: 1h26
